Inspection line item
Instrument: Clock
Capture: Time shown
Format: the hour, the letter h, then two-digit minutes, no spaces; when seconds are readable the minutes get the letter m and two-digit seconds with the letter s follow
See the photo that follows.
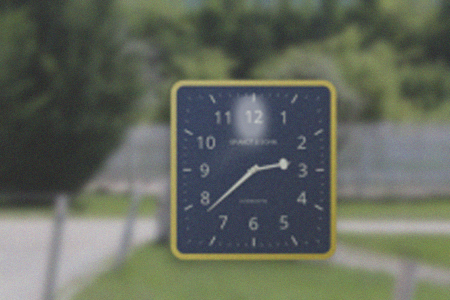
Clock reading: 2h38
